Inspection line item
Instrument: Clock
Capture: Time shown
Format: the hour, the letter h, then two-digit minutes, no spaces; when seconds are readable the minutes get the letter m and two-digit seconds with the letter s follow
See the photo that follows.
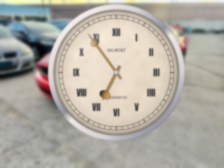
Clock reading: 6h54
